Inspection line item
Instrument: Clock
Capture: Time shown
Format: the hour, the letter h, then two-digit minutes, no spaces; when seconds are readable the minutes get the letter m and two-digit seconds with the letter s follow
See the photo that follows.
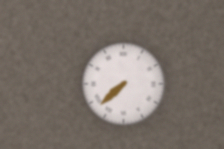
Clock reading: 7h38
